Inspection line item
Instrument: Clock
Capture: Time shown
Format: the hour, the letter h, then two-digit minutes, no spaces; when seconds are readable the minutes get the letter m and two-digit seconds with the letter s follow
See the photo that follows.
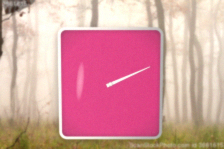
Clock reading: 2h11
